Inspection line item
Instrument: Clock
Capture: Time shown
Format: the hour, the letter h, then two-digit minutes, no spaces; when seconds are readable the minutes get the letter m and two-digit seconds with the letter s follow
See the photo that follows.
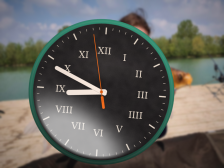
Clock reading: 8h48m58s
